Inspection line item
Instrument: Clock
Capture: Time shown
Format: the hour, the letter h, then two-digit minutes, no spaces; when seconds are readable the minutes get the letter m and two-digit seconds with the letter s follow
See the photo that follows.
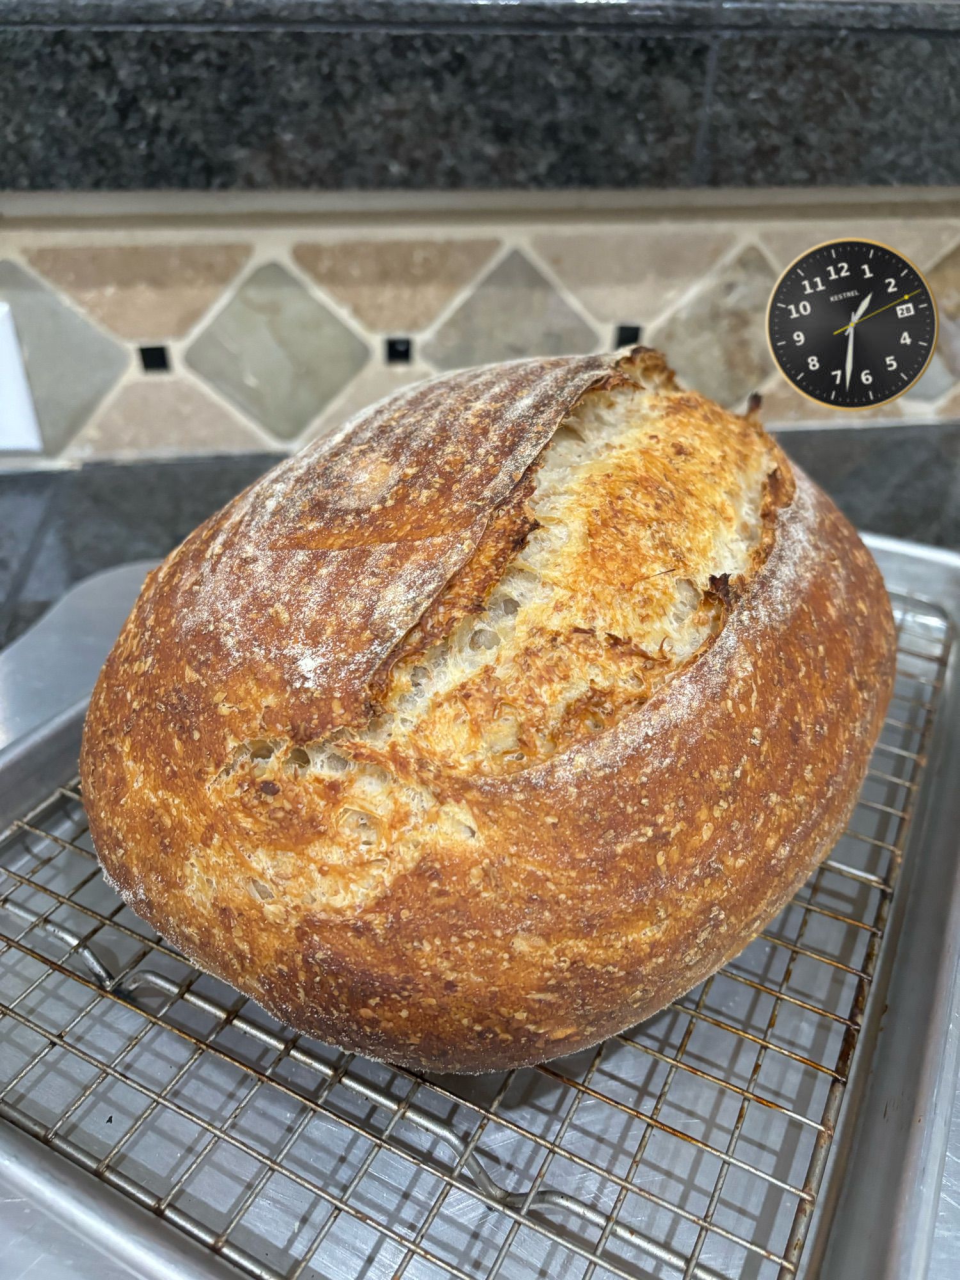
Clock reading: 1h33m13s
